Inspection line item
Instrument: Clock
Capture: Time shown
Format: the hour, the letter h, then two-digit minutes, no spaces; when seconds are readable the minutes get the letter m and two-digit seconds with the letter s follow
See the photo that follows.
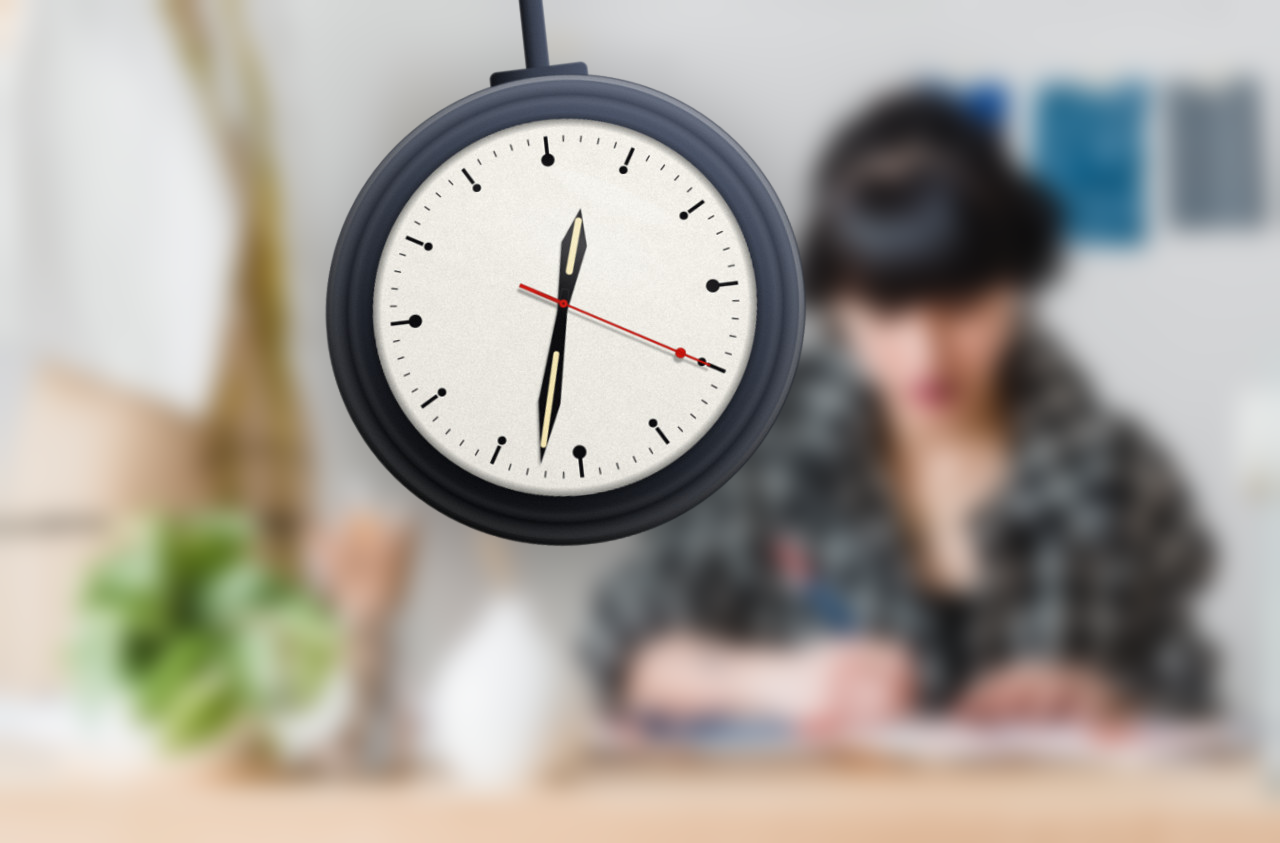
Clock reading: 12h32m20s
